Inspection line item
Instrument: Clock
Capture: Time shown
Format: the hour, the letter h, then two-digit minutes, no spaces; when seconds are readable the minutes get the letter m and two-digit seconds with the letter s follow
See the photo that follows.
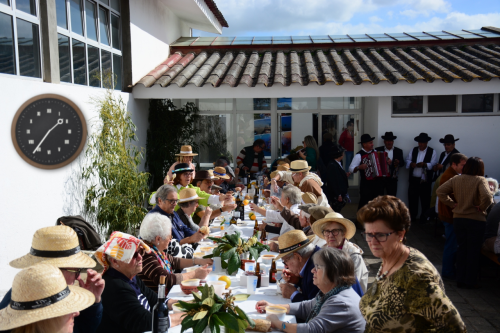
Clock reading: 1h36
